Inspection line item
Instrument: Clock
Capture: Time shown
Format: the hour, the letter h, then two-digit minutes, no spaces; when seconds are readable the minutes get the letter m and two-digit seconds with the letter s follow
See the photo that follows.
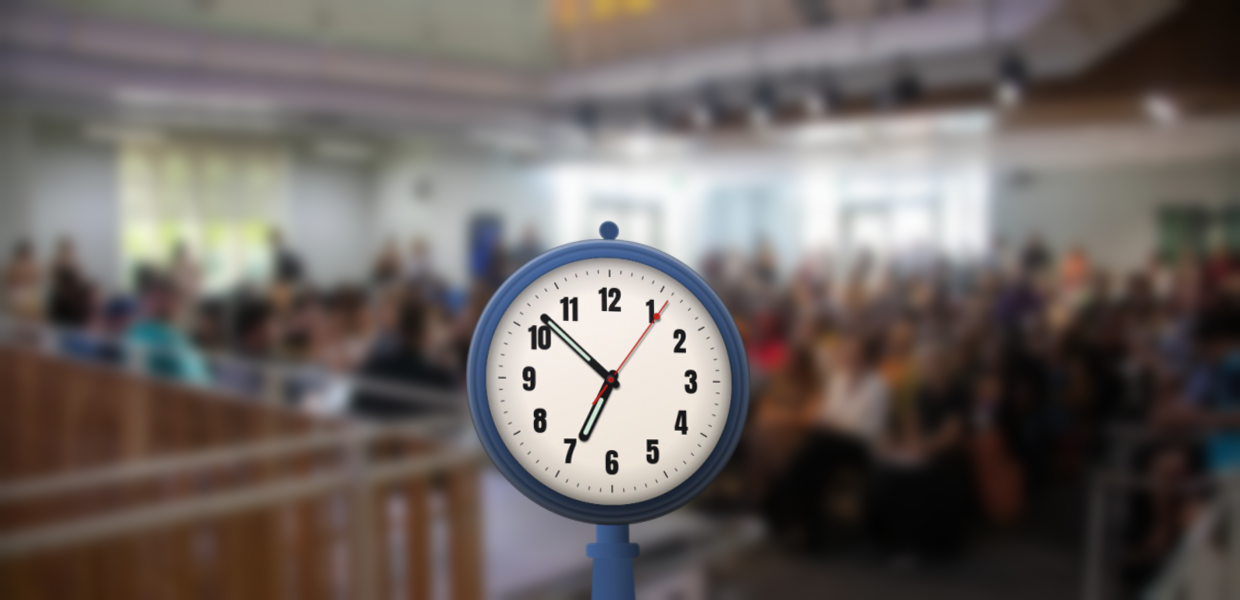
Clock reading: 6h52m06s
